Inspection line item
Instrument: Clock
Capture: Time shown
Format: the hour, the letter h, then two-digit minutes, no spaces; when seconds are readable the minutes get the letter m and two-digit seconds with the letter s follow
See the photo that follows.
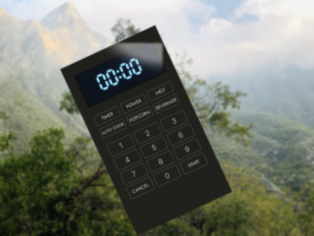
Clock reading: 0h00
